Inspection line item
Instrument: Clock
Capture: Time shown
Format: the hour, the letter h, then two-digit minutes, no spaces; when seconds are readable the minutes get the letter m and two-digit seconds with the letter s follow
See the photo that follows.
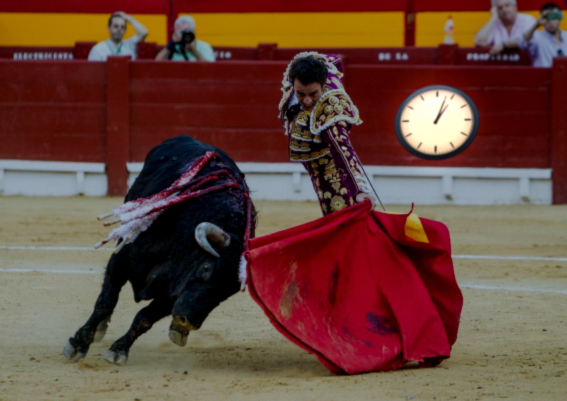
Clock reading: 1h03
